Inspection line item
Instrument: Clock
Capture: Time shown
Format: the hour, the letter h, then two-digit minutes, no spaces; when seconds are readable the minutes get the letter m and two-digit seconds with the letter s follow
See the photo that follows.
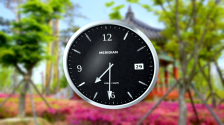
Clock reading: 7h31
